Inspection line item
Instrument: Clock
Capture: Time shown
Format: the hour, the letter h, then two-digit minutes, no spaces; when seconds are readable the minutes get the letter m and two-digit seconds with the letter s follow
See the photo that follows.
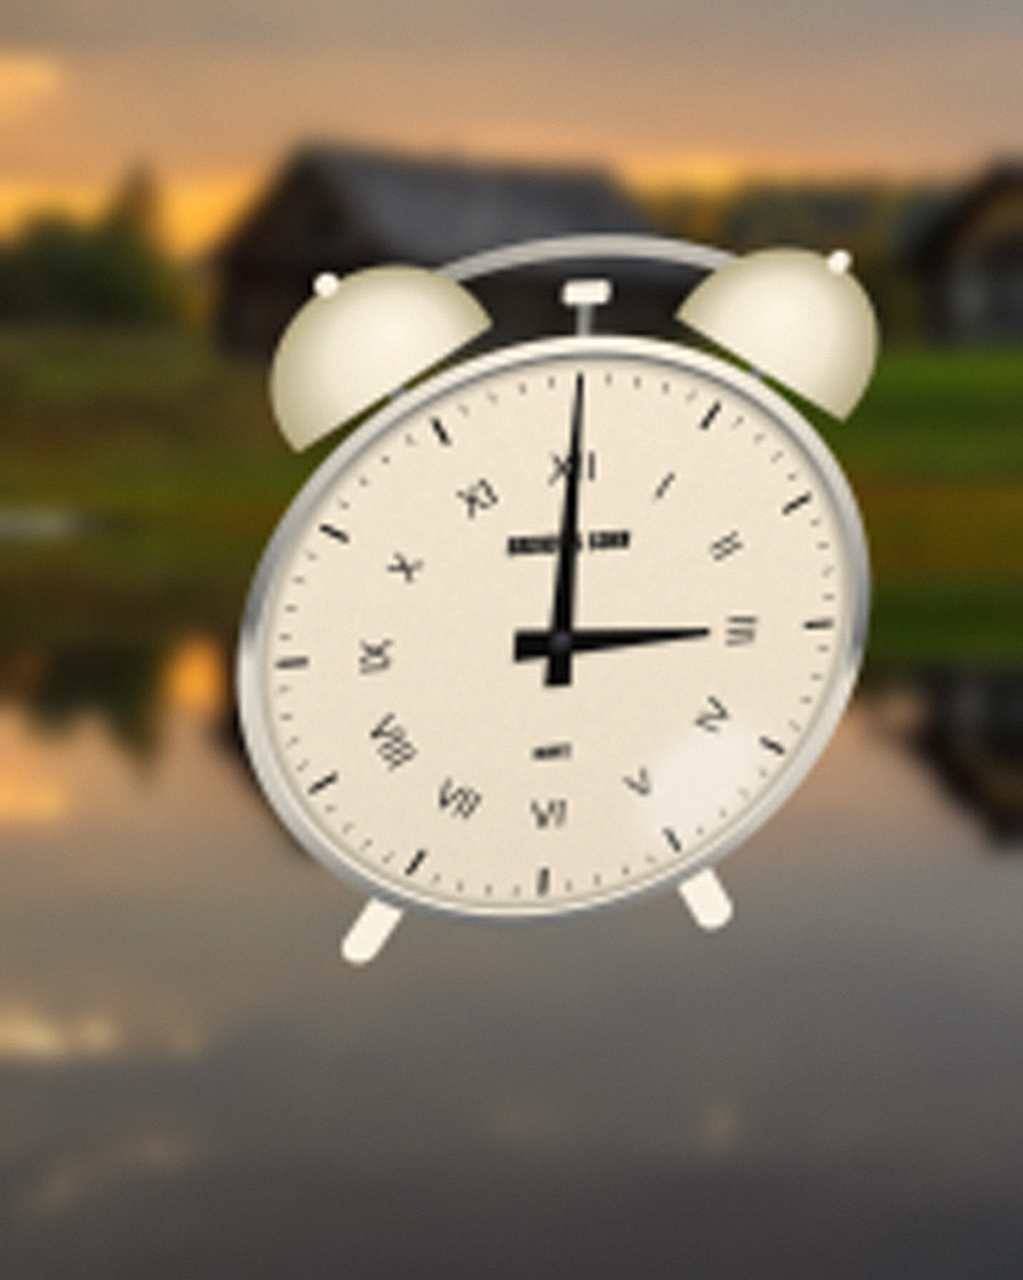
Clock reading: 3h00
